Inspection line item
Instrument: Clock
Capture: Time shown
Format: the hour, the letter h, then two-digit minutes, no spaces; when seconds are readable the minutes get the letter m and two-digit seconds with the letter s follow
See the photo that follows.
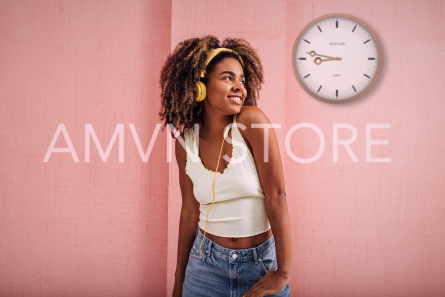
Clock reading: 8h47
